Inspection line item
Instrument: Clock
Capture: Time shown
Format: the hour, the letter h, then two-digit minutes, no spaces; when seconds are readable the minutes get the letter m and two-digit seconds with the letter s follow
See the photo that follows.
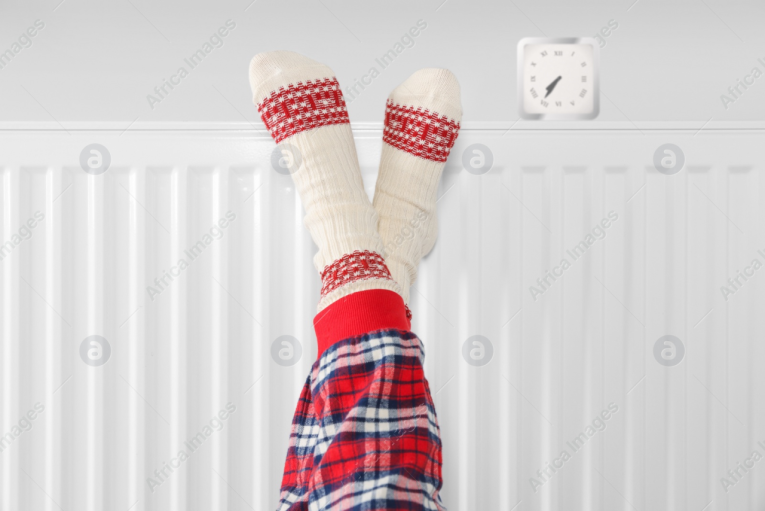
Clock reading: 7h36
